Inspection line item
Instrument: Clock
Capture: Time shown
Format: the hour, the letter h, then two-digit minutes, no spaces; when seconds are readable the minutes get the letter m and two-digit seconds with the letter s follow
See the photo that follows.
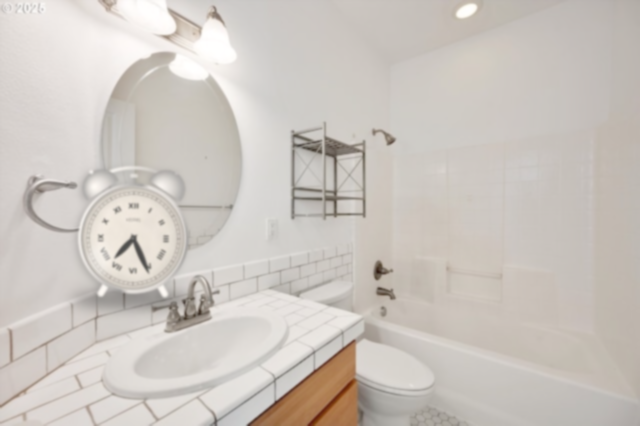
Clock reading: 7h26
